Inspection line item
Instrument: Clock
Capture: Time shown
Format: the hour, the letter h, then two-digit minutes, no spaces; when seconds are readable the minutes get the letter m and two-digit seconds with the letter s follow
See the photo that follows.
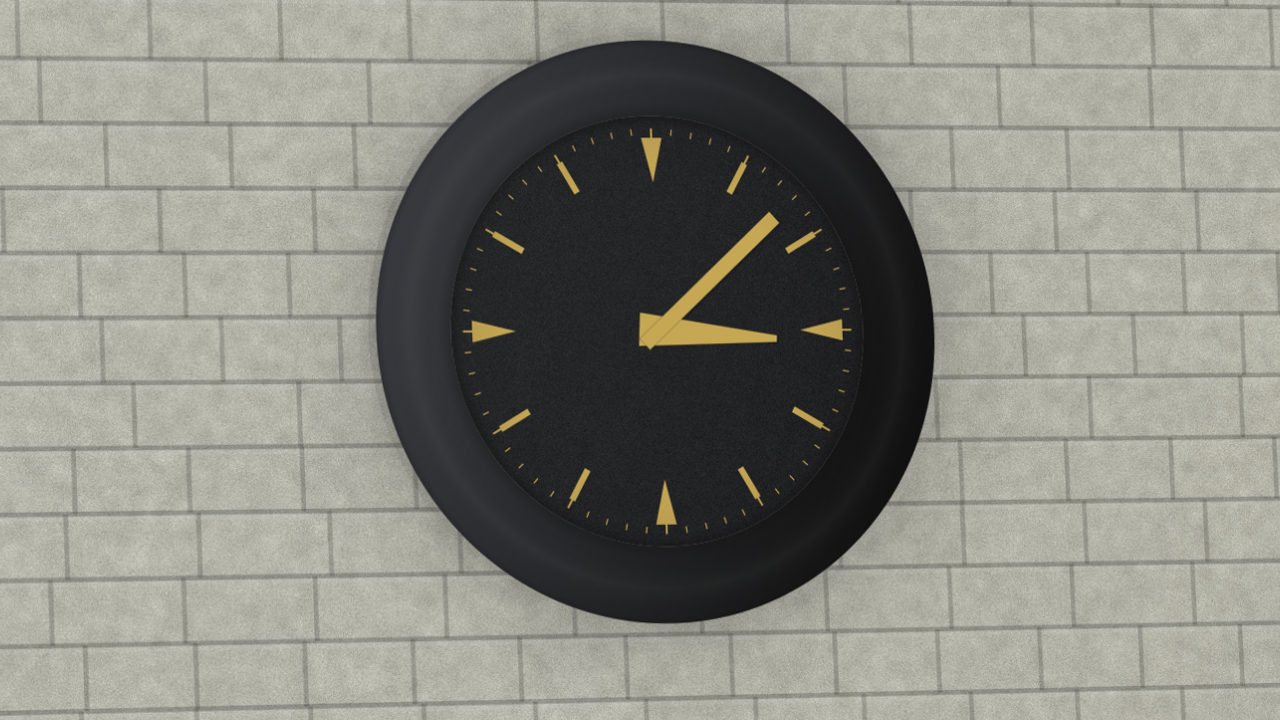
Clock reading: 3h08
